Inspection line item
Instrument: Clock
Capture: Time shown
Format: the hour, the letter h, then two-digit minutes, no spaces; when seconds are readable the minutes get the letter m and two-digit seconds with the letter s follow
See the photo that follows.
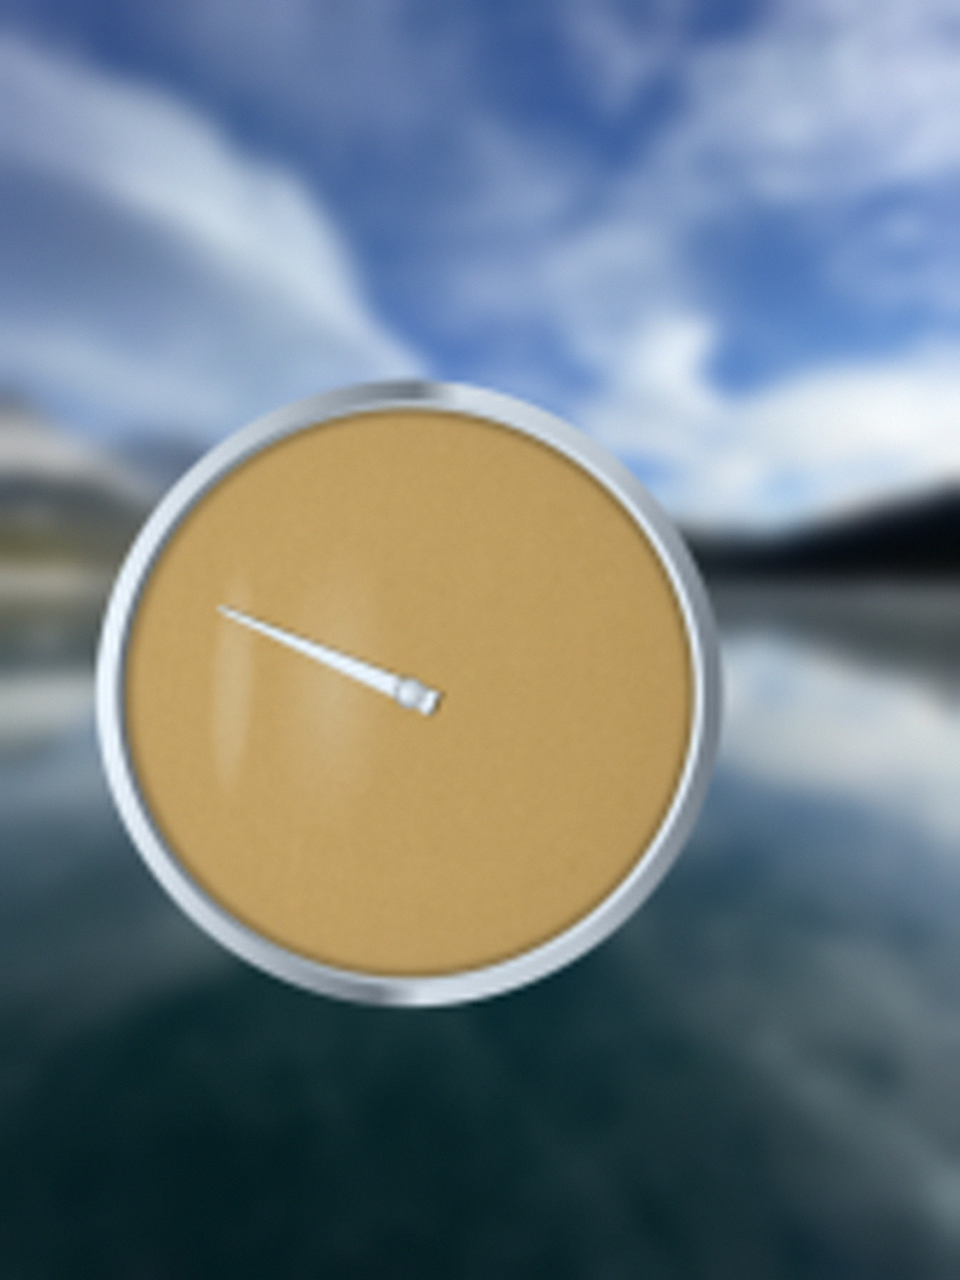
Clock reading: 9h49
